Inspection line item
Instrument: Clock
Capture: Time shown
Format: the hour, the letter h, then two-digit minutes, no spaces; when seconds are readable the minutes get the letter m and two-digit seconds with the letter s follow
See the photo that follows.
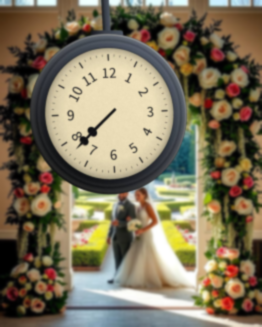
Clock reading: 7h38
